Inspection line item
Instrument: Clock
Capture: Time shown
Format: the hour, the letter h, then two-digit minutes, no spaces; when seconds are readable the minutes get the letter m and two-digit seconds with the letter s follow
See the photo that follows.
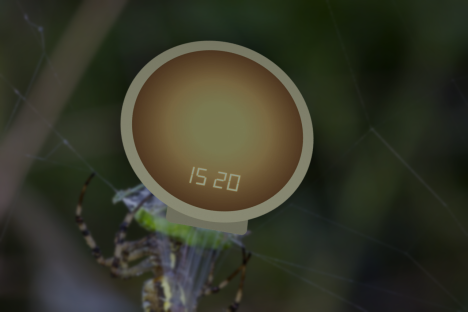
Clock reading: 15h20
